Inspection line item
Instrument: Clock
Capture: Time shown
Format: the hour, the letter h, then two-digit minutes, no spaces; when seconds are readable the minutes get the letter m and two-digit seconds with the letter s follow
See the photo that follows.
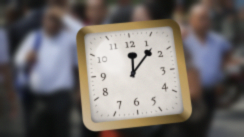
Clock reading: 12h07
